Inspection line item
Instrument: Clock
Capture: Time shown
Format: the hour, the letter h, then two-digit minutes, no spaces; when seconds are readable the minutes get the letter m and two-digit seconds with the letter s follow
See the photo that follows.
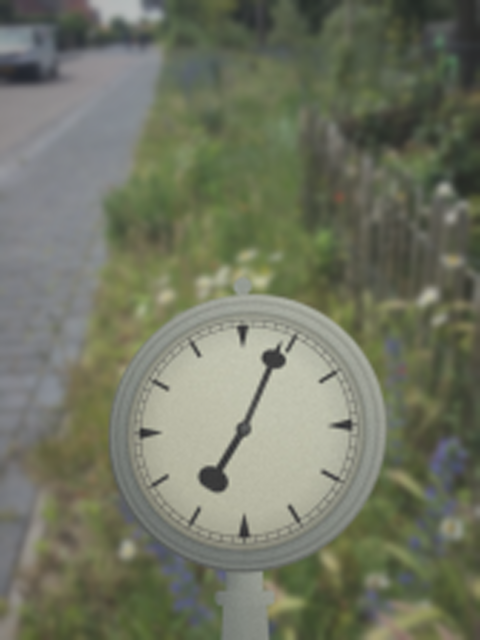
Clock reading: 7h04
